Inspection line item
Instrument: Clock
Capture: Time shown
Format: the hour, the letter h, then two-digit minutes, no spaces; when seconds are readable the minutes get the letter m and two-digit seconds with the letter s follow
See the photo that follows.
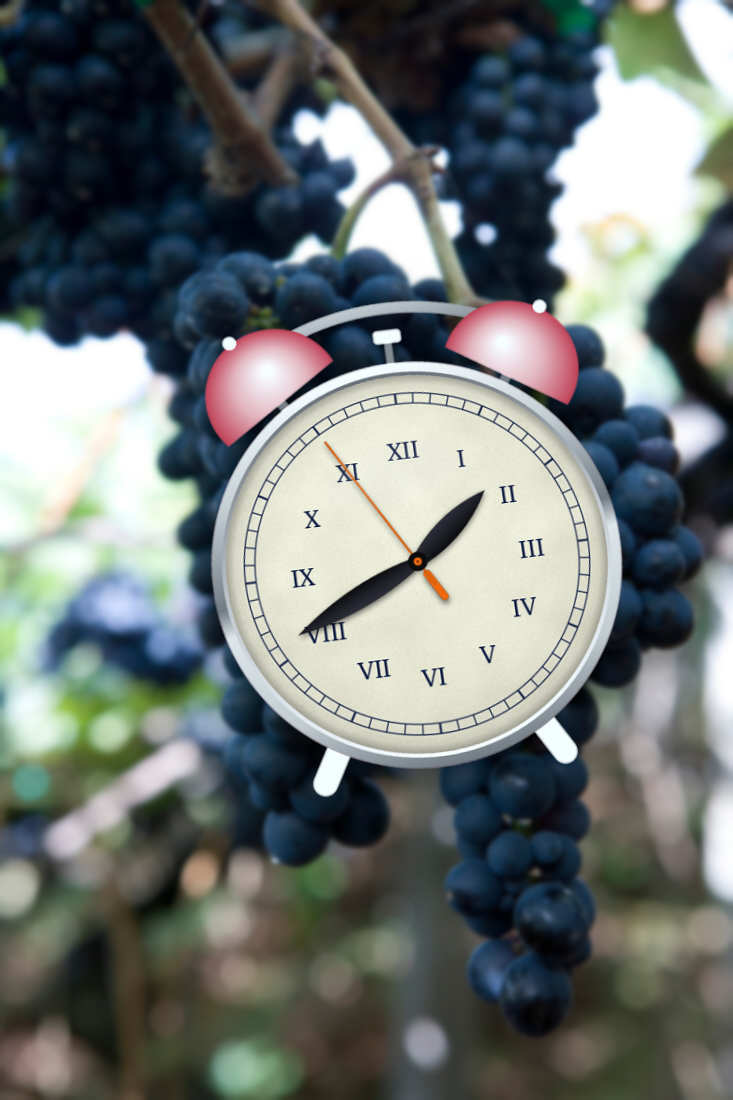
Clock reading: 1h40m55s
